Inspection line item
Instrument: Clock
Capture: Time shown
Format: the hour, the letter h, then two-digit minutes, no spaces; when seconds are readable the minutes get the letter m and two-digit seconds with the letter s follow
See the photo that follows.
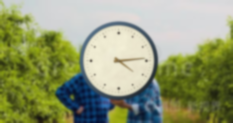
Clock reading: 4h14
